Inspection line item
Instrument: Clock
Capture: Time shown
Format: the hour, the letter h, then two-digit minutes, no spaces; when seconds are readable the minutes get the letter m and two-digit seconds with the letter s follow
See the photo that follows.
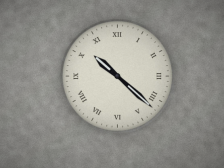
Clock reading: 10h22
